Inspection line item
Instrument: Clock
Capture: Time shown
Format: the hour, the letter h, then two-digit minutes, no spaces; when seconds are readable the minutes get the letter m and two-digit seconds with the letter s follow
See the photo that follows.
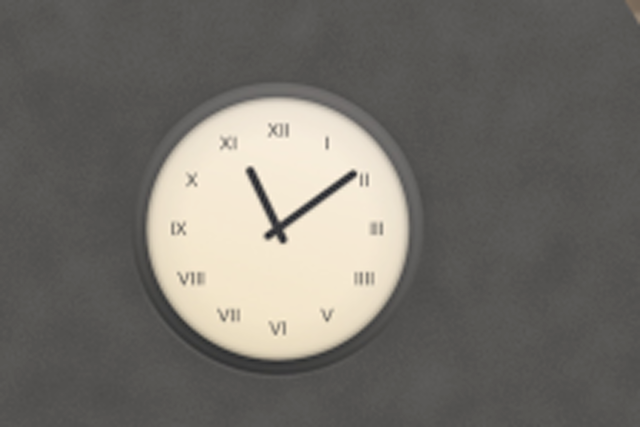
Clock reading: 11h09
